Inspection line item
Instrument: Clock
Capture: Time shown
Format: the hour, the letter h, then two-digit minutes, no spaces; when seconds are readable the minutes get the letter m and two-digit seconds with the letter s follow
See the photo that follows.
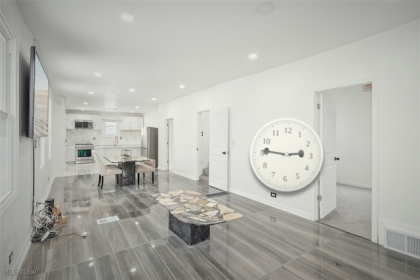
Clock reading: 2h46
